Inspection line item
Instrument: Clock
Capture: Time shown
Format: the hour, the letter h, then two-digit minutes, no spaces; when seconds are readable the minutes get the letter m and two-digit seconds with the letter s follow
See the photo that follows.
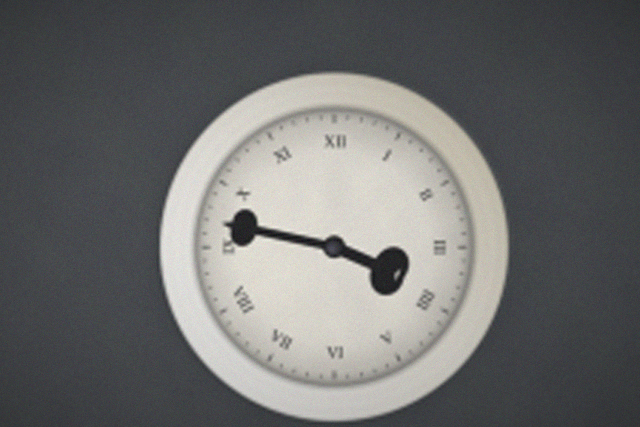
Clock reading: 3h47
